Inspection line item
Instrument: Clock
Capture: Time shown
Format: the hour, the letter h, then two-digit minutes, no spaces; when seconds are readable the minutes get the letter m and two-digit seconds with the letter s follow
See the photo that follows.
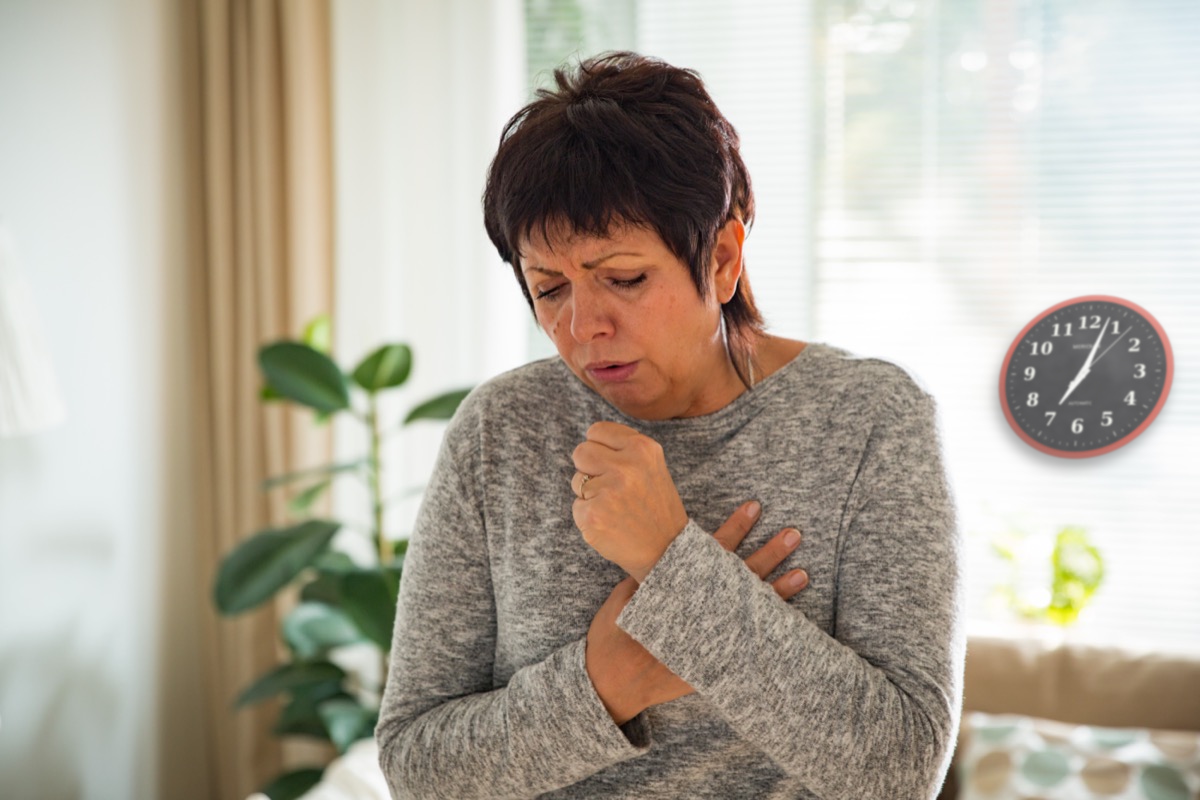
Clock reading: 7h03m07s
